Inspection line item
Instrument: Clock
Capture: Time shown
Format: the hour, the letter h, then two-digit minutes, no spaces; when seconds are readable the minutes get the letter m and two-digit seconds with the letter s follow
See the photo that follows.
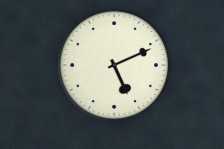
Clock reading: 5h11
